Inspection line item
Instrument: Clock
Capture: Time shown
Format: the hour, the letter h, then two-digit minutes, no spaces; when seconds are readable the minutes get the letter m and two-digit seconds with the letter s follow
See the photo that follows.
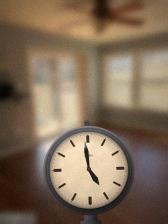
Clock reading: 4h59
